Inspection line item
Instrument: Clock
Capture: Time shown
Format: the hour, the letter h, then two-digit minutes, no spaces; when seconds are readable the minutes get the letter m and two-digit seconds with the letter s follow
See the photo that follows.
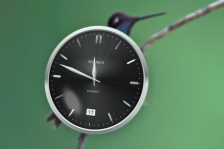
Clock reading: 11h48
